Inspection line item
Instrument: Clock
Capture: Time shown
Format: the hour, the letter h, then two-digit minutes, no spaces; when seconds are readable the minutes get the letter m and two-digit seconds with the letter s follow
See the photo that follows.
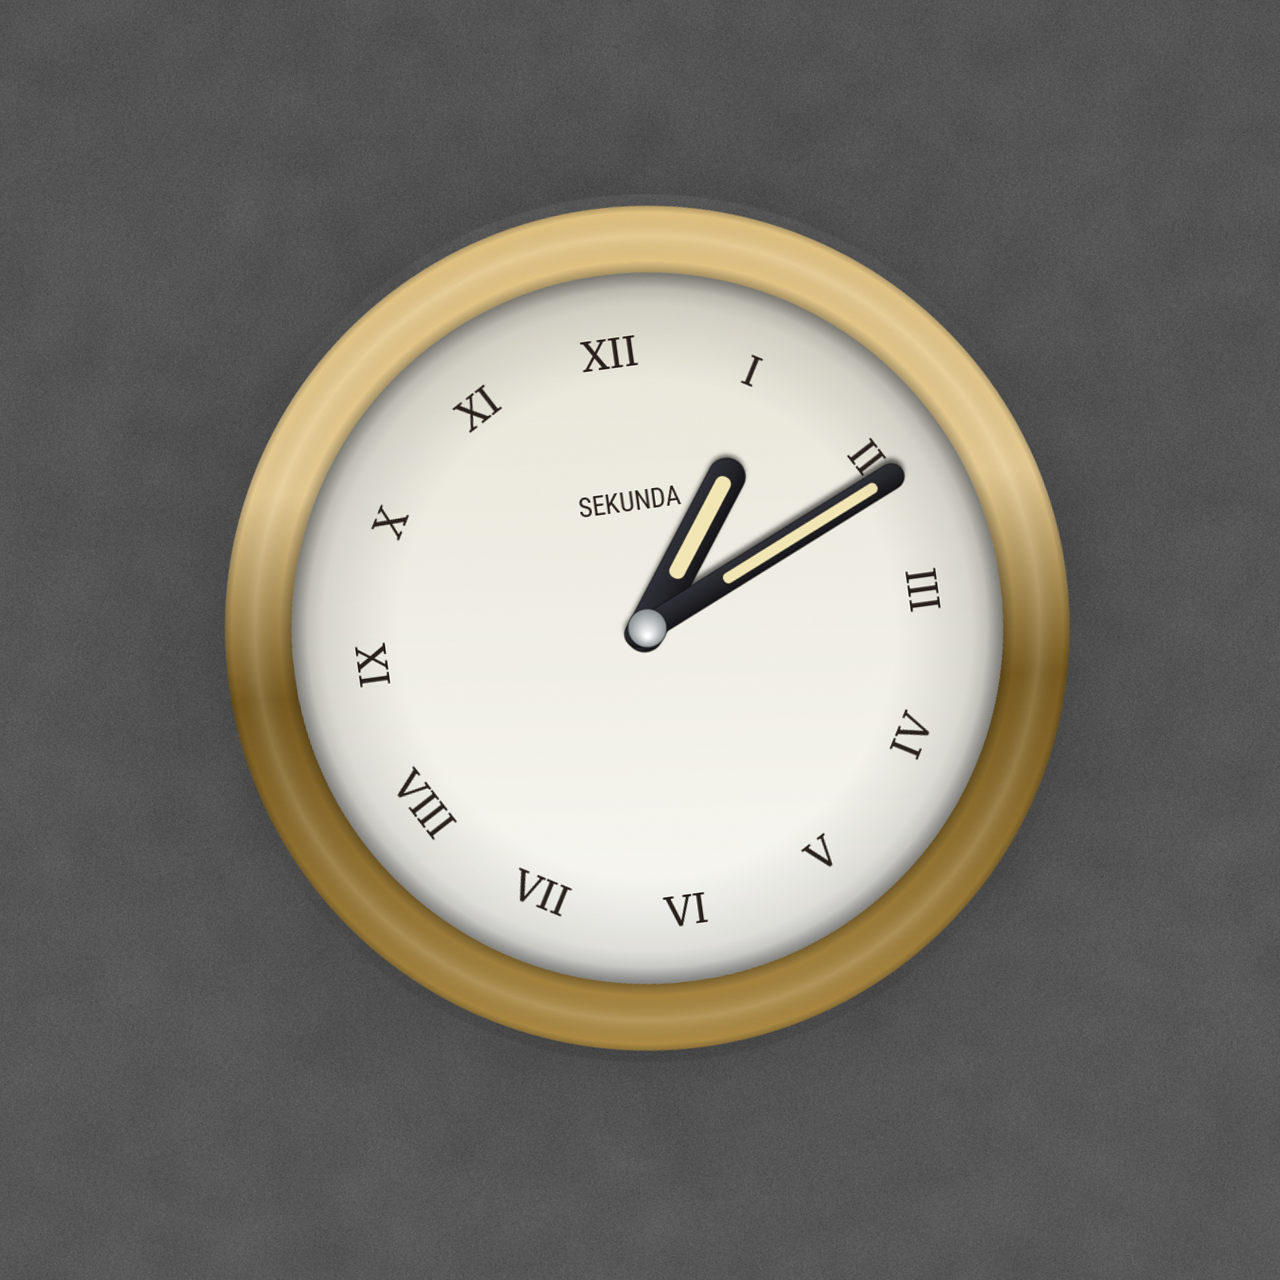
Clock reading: 1h11
